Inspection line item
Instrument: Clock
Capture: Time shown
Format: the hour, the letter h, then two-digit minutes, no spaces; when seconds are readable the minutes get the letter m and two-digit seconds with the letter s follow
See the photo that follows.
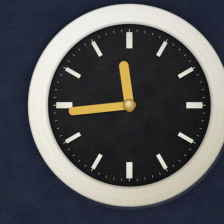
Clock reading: 11h44
